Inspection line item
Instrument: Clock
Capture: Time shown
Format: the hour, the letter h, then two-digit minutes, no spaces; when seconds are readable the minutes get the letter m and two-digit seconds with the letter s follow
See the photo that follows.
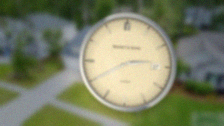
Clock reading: 2h40
